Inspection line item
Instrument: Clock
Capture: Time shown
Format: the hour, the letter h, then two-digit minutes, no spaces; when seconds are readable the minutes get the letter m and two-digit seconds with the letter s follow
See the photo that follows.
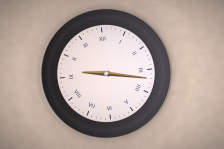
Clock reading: 9h17
